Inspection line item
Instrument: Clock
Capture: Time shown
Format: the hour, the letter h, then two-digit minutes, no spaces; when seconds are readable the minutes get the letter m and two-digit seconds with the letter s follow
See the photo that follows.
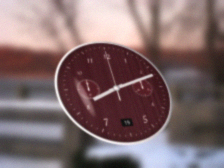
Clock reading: 8h12
